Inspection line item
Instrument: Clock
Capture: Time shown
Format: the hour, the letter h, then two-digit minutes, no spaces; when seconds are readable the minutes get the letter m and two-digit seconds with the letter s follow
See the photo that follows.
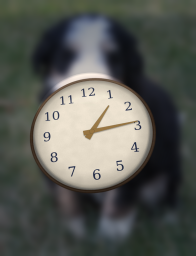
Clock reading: 1h14
